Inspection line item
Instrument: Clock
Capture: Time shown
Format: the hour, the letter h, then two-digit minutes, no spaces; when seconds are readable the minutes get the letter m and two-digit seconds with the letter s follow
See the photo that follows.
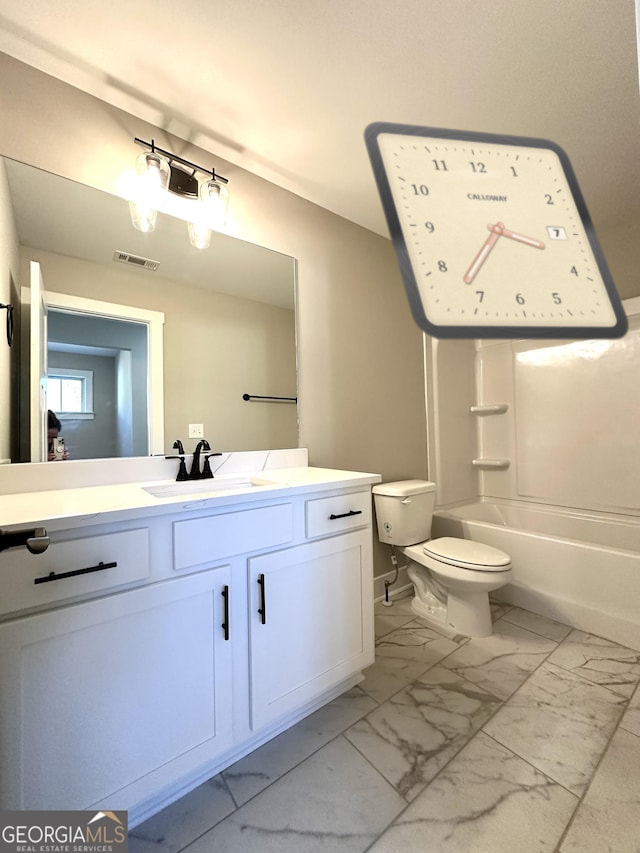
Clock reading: 3h37
